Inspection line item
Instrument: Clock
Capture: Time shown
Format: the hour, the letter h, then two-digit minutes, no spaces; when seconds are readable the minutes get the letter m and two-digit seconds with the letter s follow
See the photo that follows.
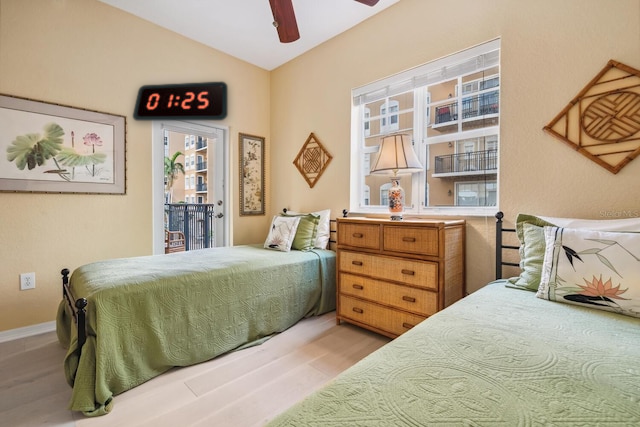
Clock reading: 1h25
